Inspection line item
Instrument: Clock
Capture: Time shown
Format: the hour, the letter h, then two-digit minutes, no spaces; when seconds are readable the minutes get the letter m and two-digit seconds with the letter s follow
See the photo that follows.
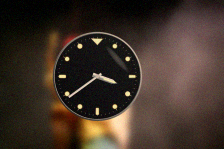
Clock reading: 3h39
